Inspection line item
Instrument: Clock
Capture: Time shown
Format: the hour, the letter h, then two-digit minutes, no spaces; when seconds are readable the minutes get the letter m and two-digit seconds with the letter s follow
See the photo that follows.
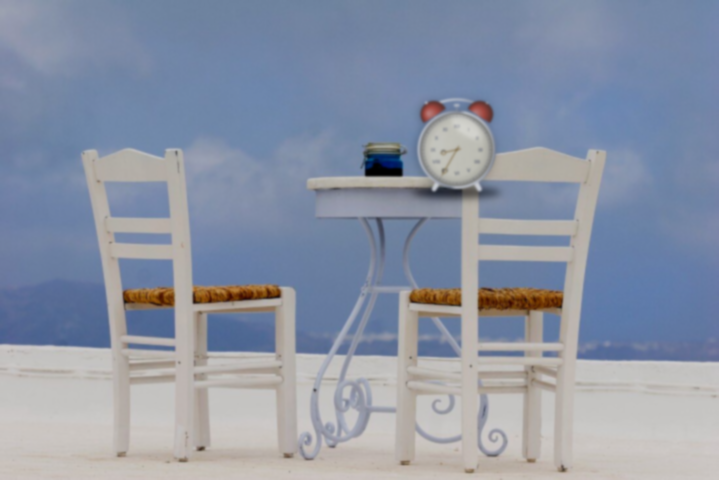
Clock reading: 8h35
